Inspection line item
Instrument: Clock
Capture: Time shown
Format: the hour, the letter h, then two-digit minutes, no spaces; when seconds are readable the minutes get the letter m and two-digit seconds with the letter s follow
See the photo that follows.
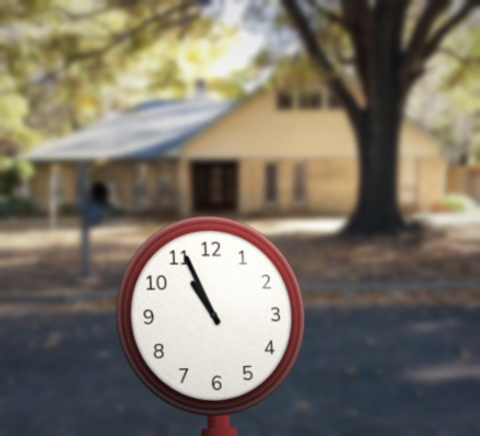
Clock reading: 10h56
